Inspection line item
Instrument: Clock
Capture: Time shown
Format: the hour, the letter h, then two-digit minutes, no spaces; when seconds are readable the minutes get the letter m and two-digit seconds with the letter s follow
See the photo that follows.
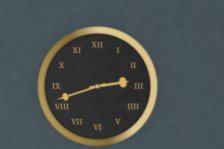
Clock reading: 2h42
